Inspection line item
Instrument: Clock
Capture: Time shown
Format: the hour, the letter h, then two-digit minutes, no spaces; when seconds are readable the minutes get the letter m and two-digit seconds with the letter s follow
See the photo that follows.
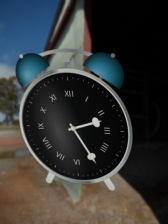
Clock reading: 2h25
